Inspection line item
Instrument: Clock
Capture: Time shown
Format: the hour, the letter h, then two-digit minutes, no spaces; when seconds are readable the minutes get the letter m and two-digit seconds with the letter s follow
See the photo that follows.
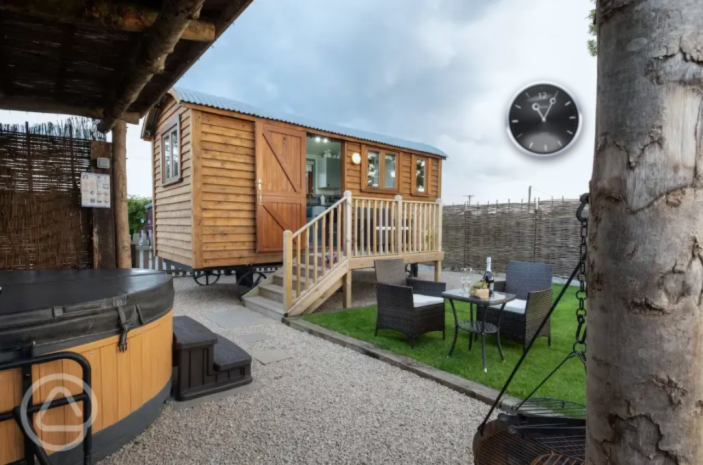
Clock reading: 11h05
